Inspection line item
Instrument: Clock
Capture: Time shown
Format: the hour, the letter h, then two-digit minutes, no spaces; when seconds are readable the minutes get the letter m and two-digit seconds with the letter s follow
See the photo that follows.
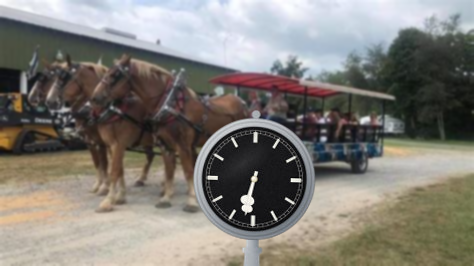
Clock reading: 6h32
